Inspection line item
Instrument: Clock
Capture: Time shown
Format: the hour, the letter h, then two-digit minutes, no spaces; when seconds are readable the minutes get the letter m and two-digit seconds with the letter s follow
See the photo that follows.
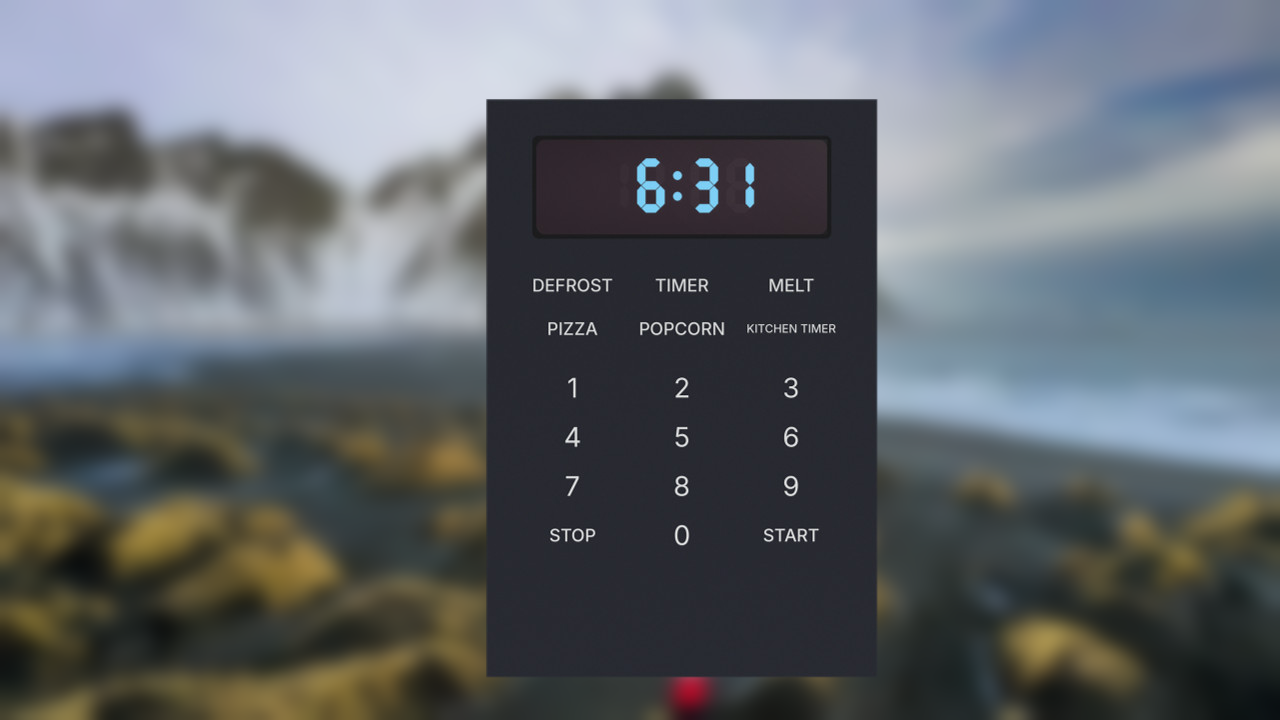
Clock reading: 6h31
